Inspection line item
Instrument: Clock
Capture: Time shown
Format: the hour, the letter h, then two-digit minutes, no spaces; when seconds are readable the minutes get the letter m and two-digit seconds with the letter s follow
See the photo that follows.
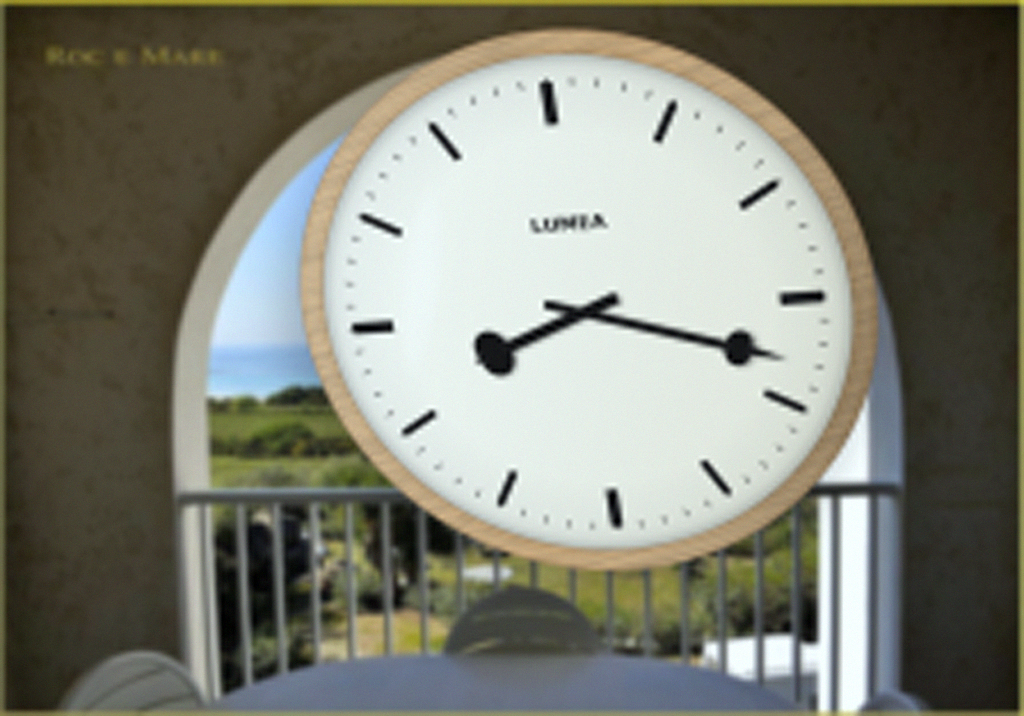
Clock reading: 8h18
